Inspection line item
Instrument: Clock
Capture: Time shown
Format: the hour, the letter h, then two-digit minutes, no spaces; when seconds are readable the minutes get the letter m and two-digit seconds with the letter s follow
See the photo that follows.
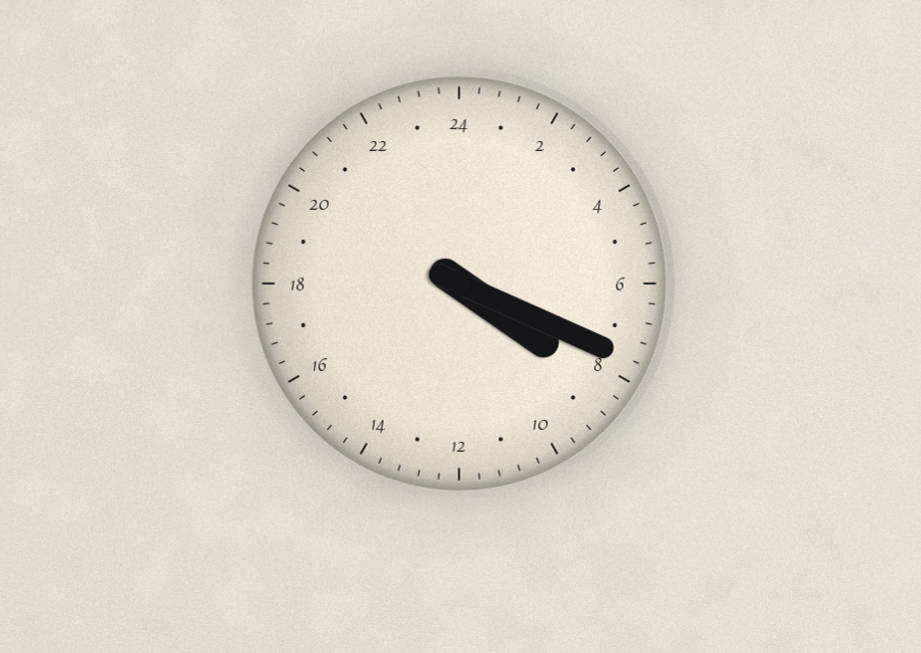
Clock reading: 8h19
